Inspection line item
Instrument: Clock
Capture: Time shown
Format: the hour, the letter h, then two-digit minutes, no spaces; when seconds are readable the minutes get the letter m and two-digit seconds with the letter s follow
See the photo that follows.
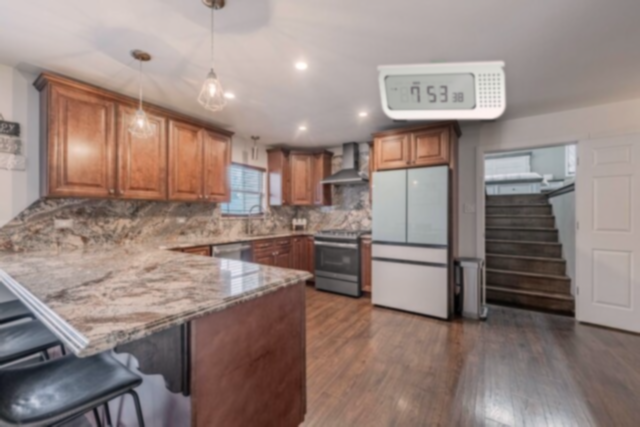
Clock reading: 7h53
